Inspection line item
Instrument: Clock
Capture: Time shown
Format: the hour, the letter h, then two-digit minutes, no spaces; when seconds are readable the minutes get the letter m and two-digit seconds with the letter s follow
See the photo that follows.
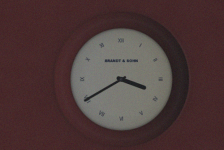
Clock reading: 3h40
